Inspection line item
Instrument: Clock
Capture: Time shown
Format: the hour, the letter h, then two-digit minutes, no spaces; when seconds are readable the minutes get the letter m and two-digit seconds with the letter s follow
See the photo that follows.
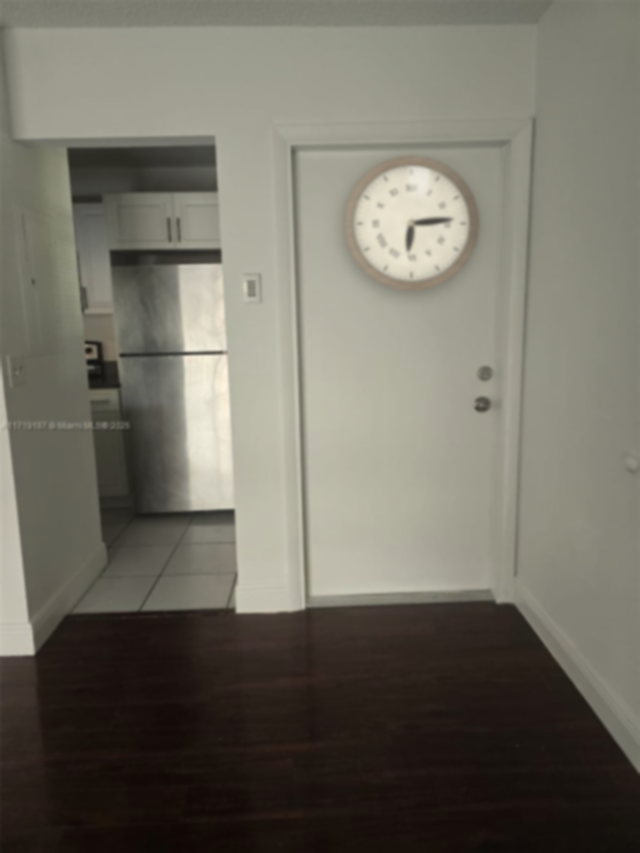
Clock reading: 6h14
